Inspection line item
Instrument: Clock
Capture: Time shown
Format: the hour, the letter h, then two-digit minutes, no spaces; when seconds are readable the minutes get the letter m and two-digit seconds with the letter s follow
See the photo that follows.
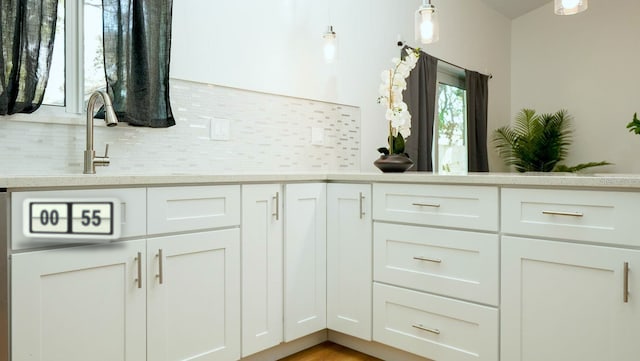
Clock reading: 0h55
